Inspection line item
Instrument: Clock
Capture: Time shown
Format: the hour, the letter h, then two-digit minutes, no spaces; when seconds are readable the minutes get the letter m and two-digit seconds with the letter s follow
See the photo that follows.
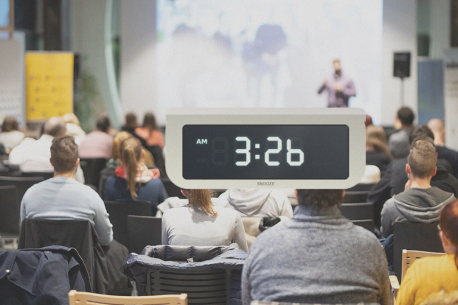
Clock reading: 3h26
